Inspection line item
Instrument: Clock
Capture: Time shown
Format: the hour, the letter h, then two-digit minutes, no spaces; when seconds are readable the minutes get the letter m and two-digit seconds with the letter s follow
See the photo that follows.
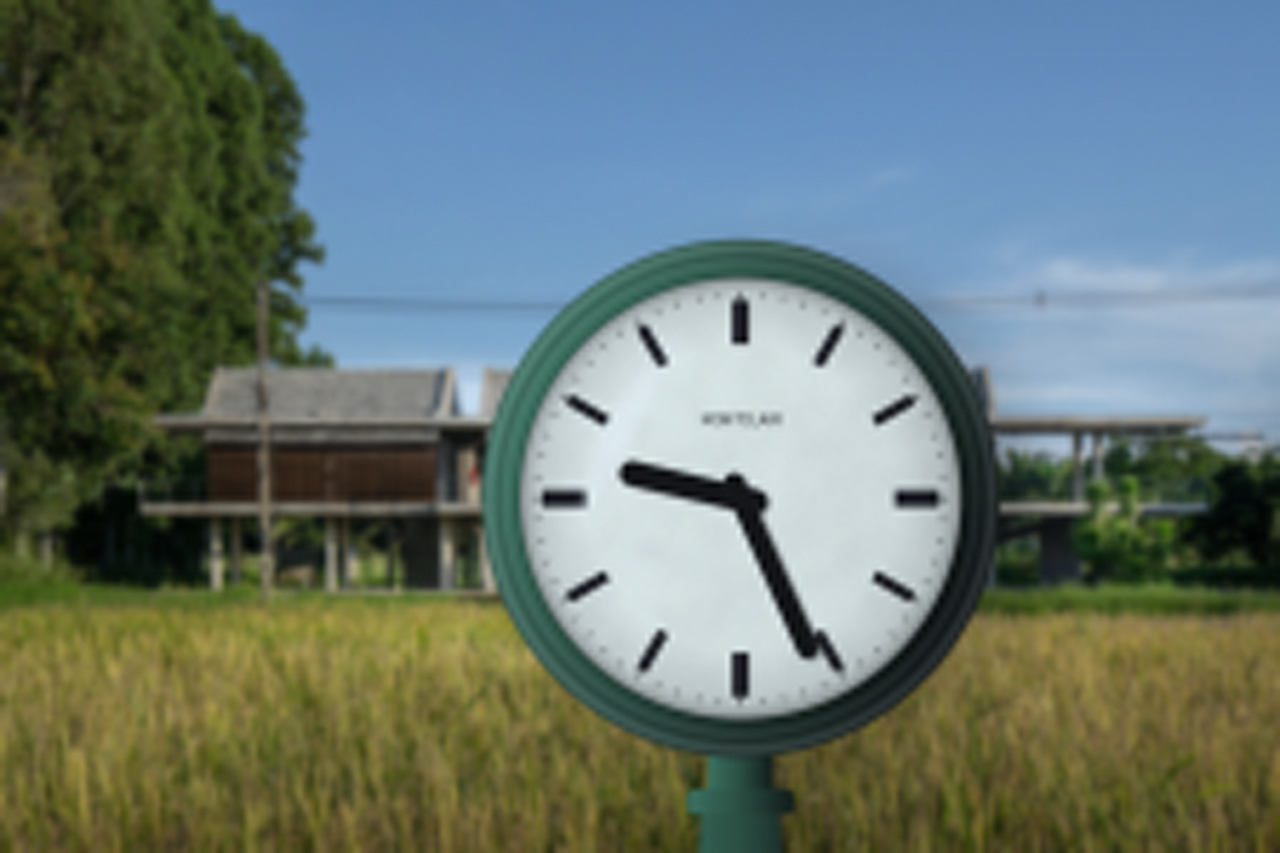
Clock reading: 9h26
